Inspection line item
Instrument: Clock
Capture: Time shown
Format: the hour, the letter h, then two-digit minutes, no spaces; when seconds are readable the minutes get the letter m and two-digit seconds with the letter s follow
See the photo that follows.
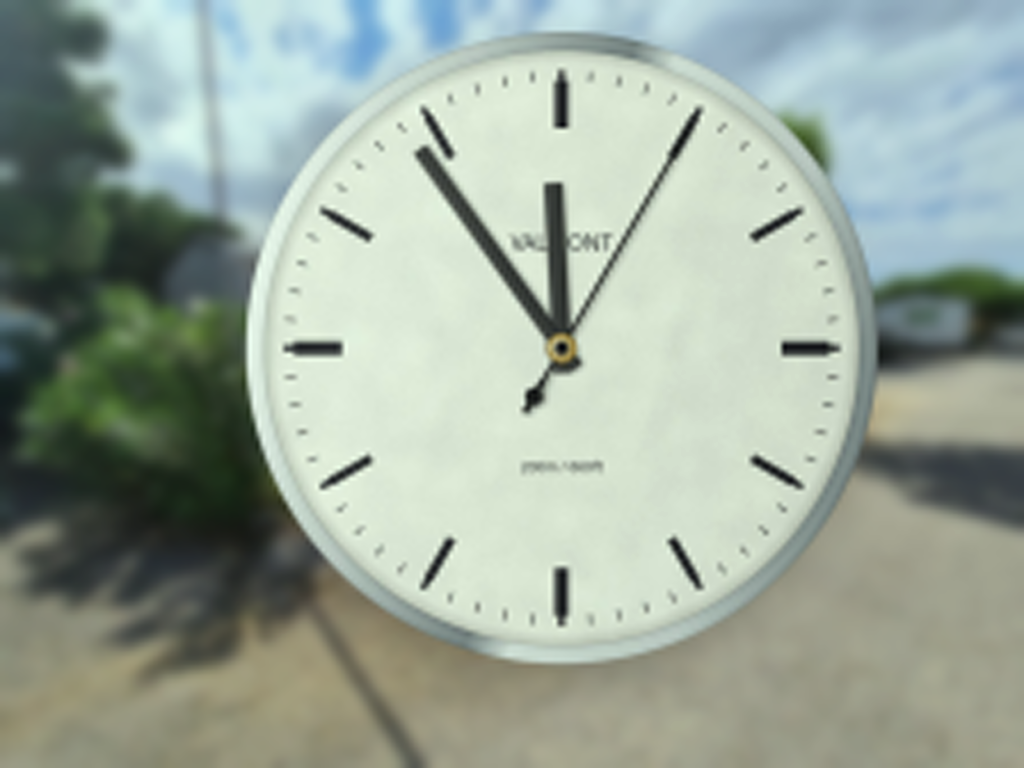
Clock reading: 11h54m05s
